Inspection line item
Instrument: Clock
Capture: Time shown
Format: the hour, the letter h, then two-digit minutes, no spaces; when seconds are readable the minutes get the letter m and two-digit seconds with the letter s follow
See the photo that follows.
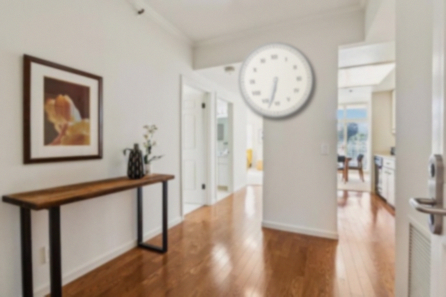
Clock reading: 6h33
